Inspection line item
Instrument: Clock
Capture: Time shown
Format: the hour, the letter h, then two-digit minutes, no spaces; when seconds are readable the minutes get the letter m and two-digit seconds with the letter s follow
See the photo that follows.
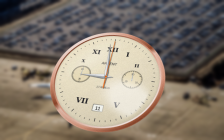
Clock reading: 8h59
